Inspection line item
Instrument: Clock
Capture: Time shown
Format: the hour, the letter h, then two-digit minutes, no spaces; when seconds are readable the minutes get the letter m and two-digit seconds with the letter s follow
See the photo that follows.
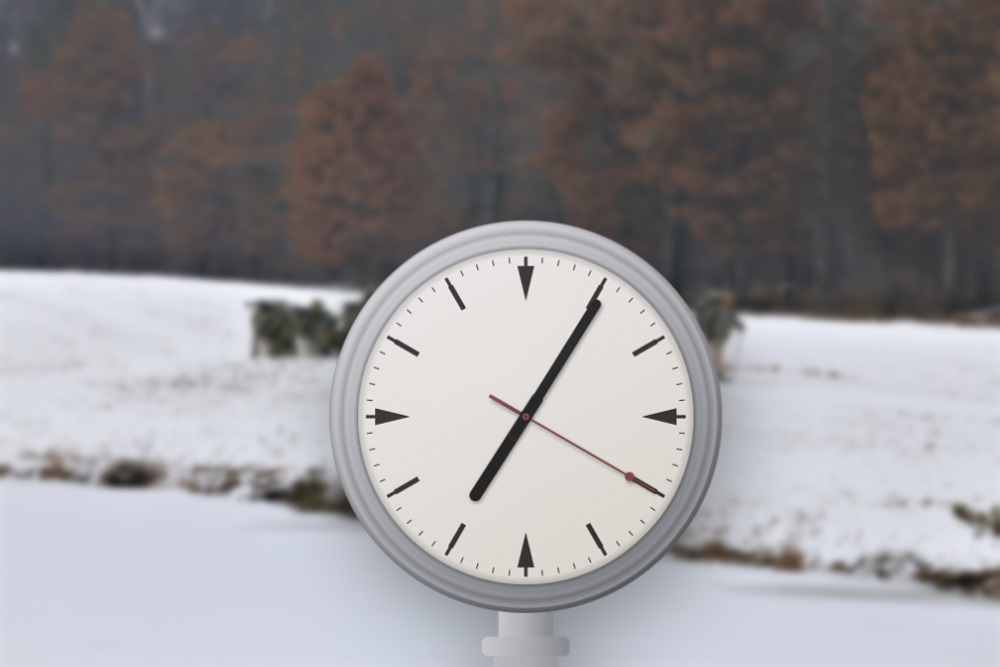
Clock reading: 7h05m20s
